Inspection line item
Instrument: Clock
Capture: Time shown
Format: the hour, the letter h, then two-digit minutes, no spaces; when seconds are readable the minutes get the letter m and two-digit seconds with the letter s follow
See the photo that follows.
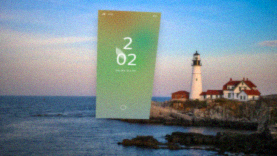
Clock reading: 2h02
